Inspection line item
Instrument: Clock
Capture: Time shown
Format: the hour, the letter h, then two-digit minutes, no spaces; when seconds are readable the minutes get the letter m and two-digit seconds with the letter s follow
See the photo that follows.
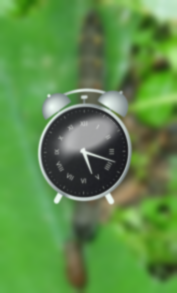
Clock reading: 5h18
